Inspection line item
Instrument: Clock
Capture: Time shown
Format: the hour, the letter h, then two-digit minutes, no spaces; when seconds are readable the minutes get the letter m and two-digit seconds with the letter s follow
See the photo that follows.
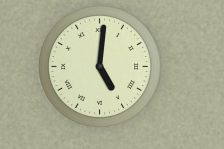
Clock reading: 5h01
